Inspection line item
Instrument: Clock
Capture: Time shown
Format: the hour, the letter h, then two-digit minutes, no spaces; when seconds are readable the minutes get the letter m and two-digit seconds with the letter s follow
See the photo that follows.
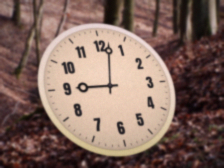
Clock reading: 9h02
